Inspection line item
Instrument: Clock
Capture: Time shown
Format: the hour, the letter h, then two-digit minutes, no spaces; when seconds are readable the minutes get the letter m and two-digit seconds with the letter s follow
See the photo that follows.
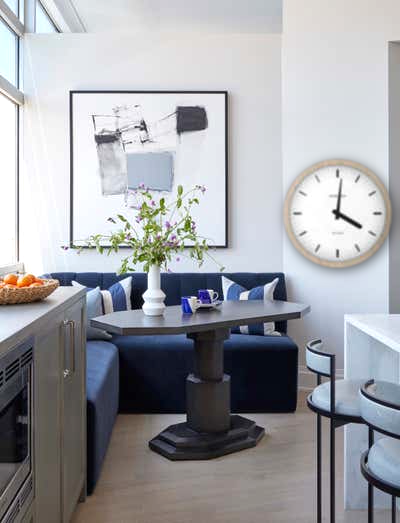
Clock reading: 4h01
